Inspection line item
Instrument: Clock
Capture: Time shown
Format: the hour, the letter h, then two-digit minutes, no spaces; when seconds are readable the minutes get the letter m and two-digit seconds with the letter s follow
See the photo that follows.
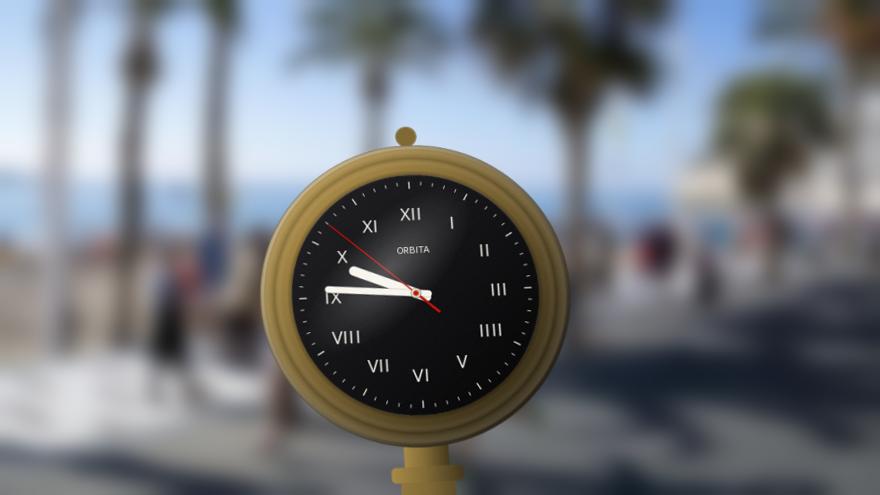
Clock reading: 9h45m52s
